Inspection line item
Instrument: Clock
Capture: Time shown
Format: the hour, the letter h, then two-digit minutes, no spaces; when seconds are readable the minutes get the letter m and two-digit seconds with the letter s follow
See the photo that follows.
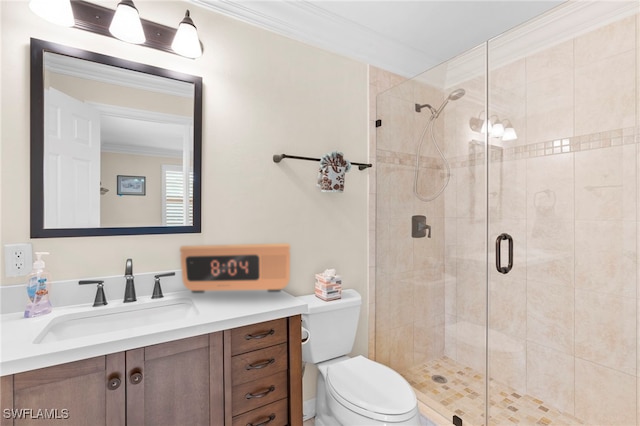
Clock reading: 8h04
